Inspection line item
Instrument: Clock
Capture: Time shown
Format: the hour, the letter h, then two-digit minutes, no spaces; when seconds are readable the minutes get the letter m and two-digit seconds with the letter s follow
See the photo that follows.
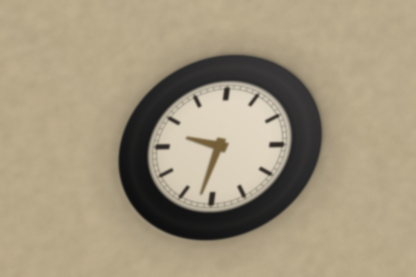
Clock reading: 9h32
